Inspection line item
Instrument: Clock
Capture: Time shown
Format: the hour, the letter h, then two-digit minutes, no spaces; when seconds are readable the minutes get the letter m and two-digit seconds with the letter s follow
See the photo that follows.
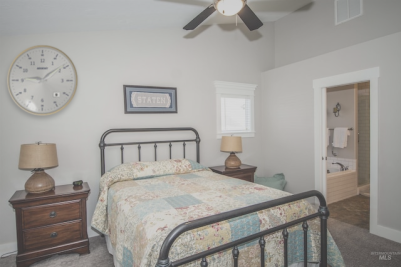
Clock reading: 9h09
